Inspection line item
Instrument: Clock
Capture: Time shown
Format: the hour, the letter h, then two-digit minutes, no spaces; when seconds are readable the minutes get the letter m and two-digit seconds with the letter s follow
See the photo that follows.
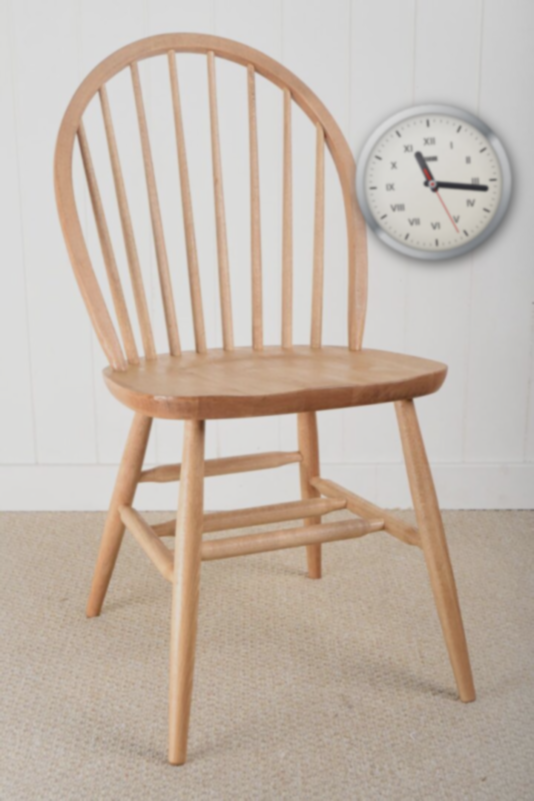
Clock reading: 11h16m26s
